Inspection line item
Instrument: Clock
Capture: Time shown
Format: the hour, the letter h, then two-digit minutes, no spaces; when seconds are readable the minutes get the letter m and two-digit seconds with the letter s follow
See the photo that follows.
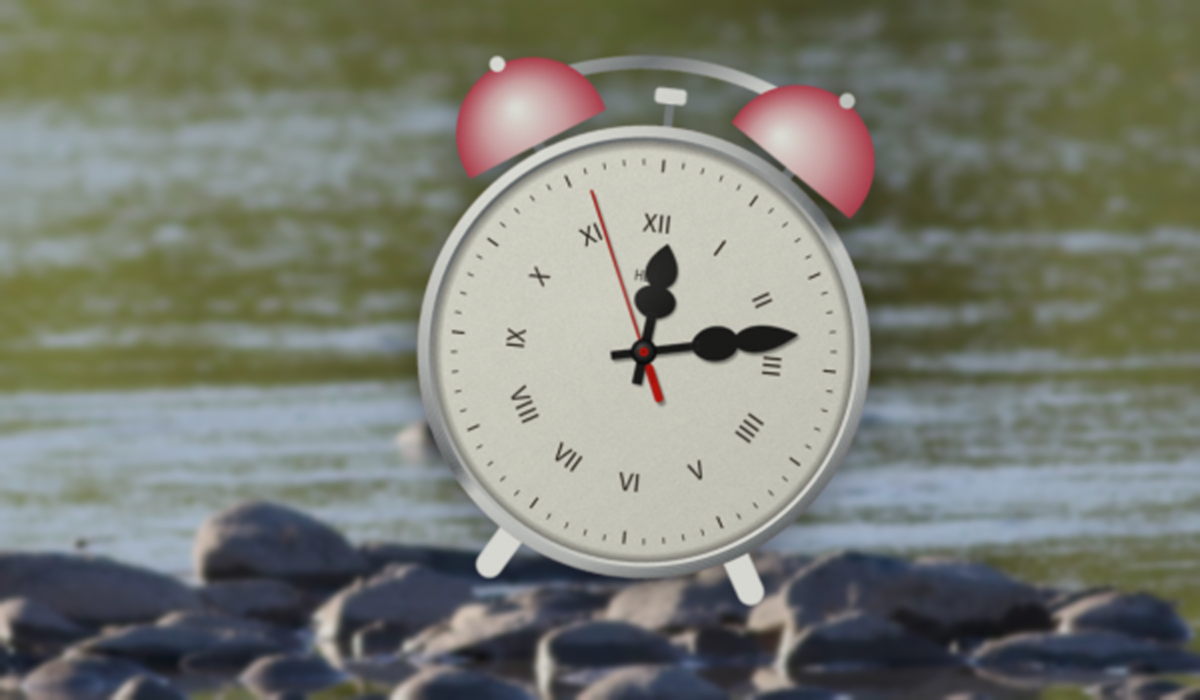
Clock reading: 12h12m56s
